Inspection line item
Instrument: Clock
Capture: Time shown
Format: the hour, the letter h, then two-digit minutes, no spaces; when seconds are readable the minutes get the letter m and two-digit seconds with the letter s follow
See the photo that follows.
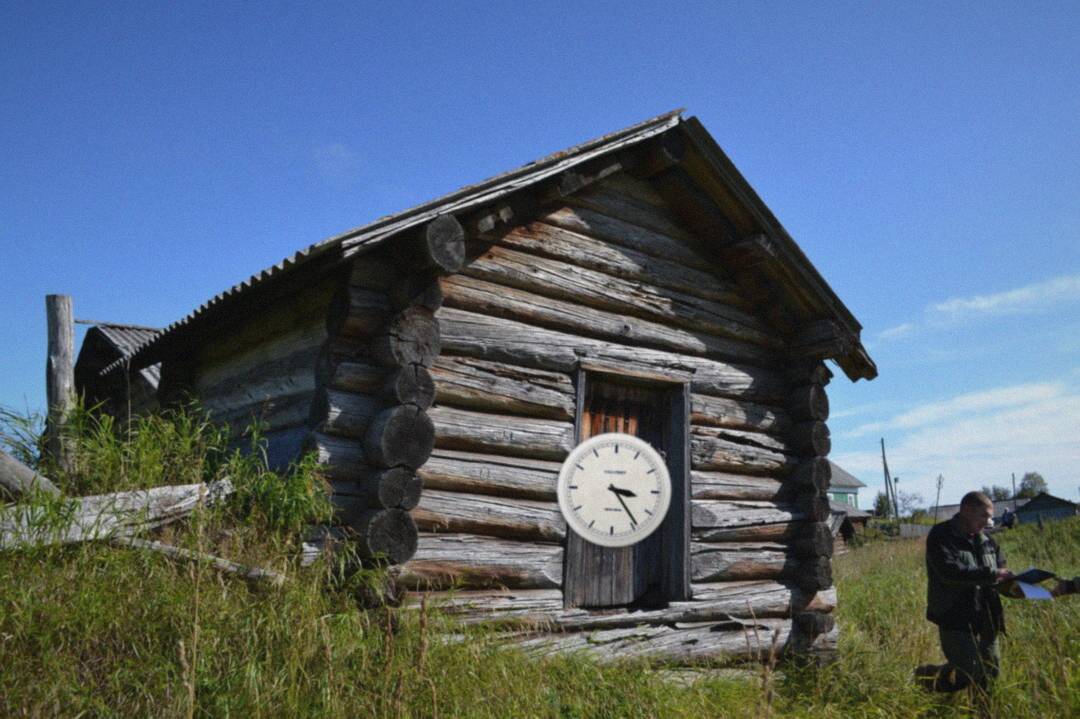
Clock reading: 3h24
